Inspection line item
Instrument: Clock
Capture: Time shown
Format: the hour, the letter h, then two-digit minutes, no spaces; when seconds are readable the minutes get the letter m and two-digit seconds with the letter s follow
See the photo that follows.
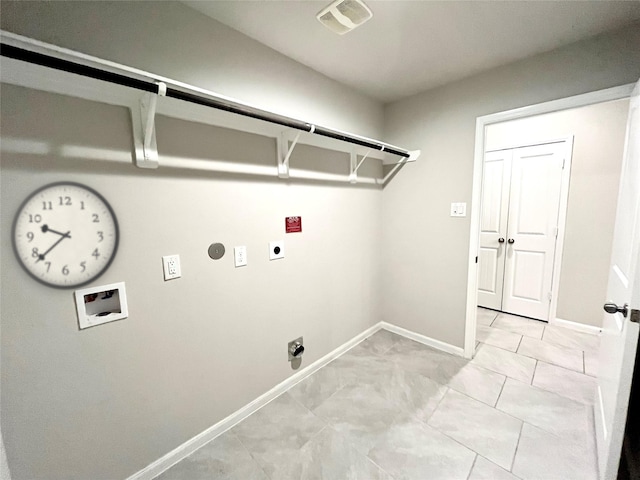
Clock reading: 9h38
